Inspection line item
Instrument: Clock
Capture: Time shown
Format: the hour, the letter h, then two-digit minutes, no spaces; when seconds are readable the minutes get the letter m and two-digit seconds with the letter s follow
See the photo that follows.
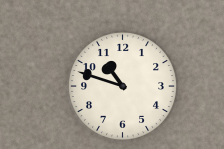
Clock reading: 10h48
